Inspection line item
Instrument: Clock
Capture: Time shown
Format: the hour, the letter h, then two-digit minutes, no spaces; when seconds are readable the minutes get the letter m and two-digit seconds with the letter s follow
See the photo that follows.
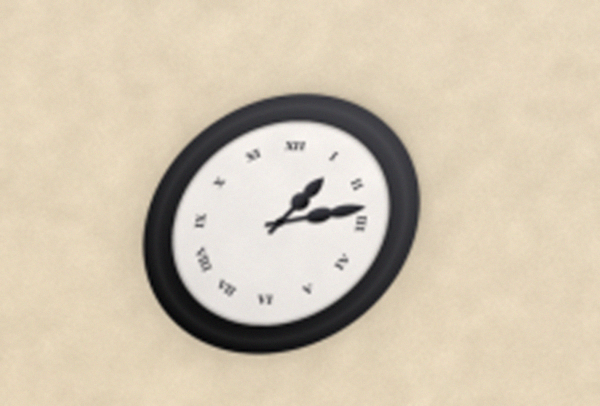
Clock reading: 1h13
